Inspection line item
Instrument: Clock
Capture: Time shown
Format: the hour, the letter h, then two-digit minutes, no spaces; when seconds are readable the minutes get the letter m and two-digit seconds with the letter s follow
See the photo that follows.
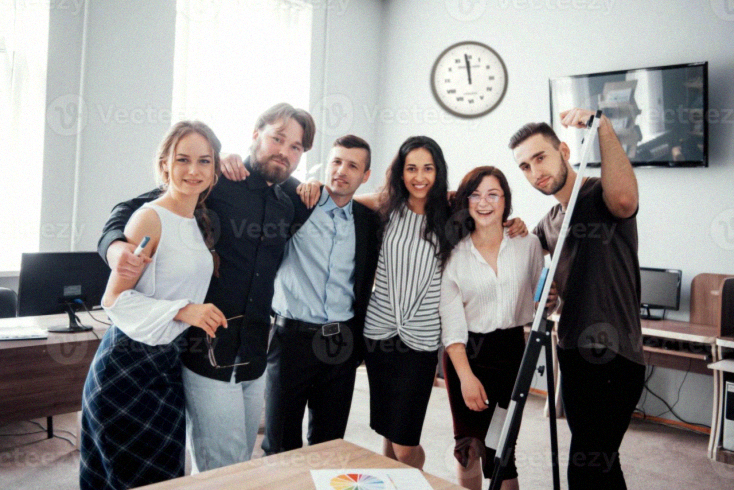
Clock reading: 11h59
